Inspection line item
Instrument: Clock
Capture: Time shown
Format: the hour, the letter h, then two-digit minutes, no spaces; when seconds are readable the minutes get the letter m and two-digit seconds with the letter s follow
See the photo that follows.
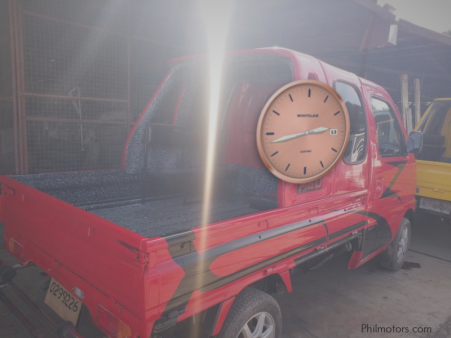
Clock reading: 2h43
